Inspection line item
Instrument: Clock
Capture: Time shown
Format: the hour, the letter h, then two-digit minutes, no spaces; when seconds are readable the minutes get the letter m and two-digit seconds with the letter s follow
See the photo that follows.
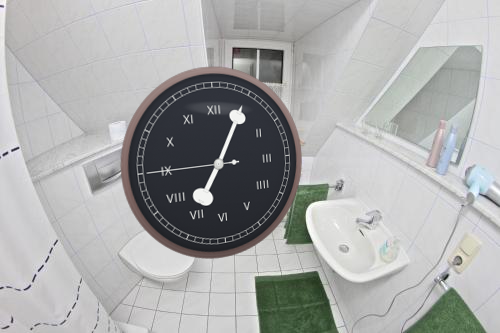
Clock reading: 7h04m45s
